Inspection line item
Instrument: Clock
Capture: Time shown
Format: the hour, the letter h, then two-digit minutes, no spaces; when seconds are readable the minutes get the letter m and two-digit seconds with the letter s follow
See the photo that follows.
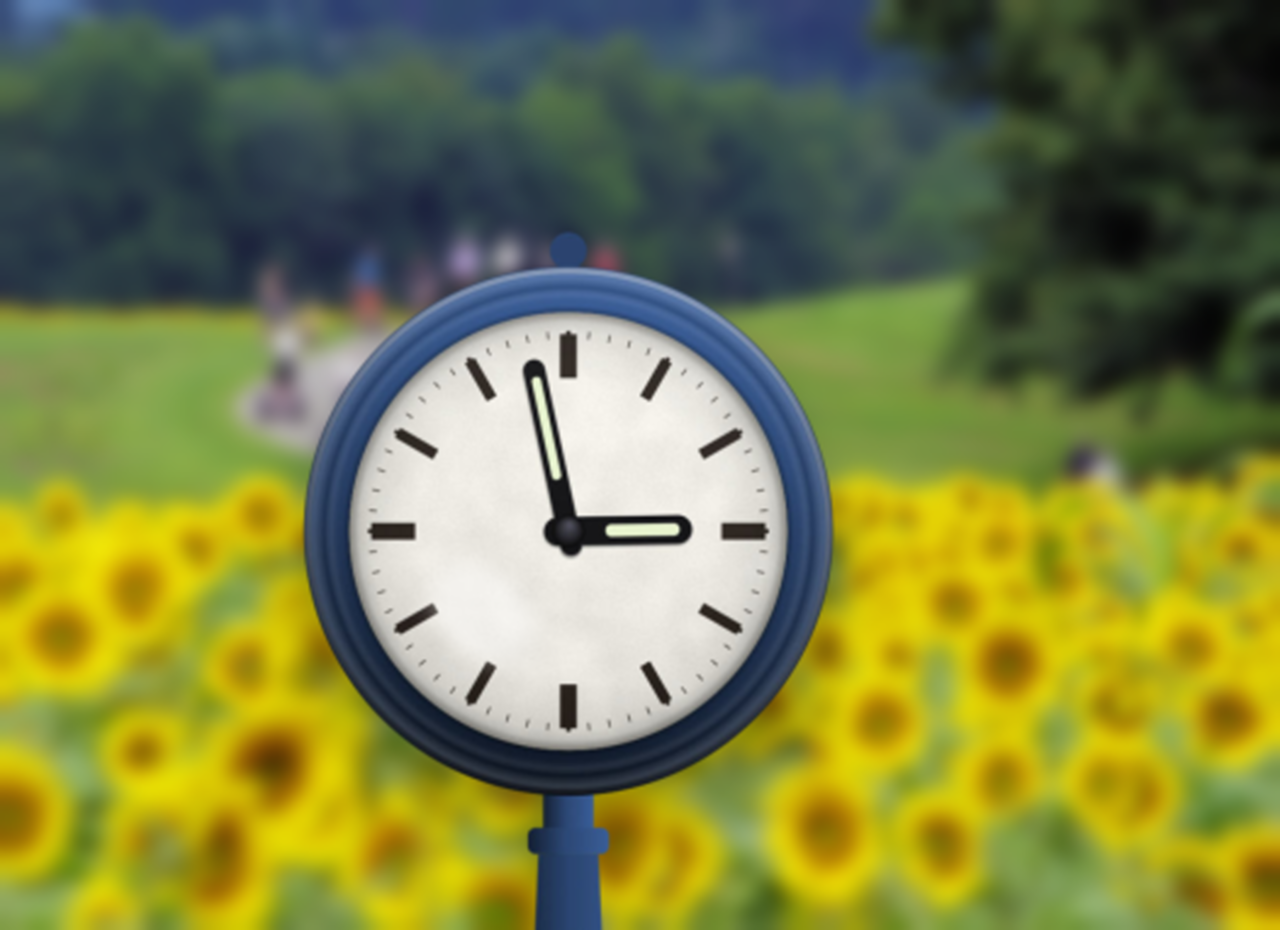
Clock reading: 2h58
